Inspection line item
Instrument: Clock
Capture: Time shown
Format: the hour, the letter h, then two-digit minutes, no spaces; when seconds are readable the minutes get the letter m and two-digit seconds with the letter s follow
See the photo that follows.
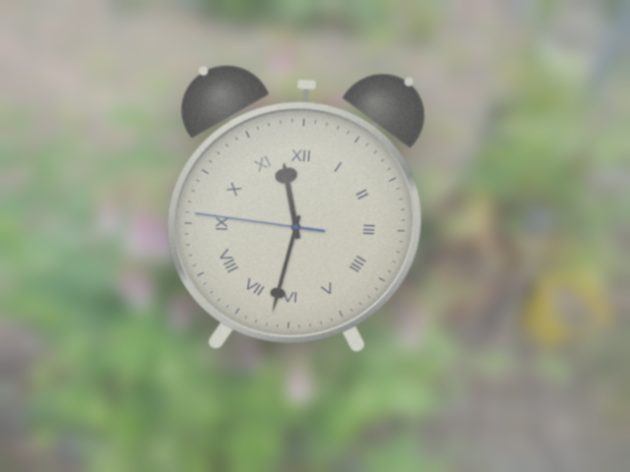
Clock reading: 11h31m46s
